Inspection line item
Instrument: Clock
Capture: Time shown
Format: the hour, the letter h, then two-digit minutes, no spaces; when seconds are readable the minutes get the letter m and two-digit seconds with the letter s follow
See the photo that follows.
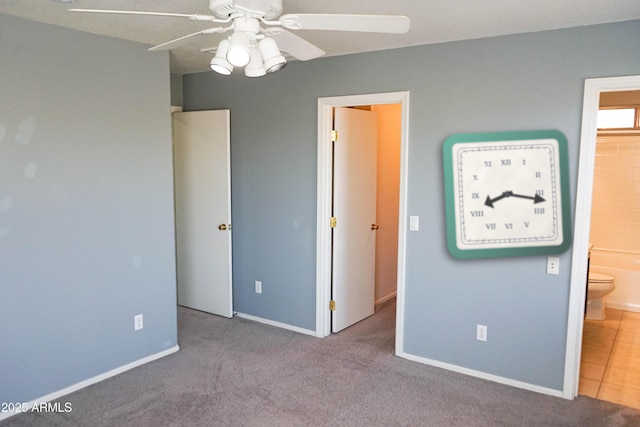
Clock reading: 8h17
